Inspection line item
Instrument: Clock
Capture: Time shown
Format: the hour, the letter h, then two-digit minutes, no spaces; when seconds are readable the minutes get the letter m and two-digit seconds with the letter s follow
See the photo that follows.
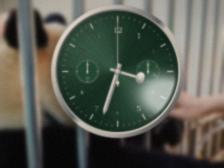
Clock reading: 3h33
